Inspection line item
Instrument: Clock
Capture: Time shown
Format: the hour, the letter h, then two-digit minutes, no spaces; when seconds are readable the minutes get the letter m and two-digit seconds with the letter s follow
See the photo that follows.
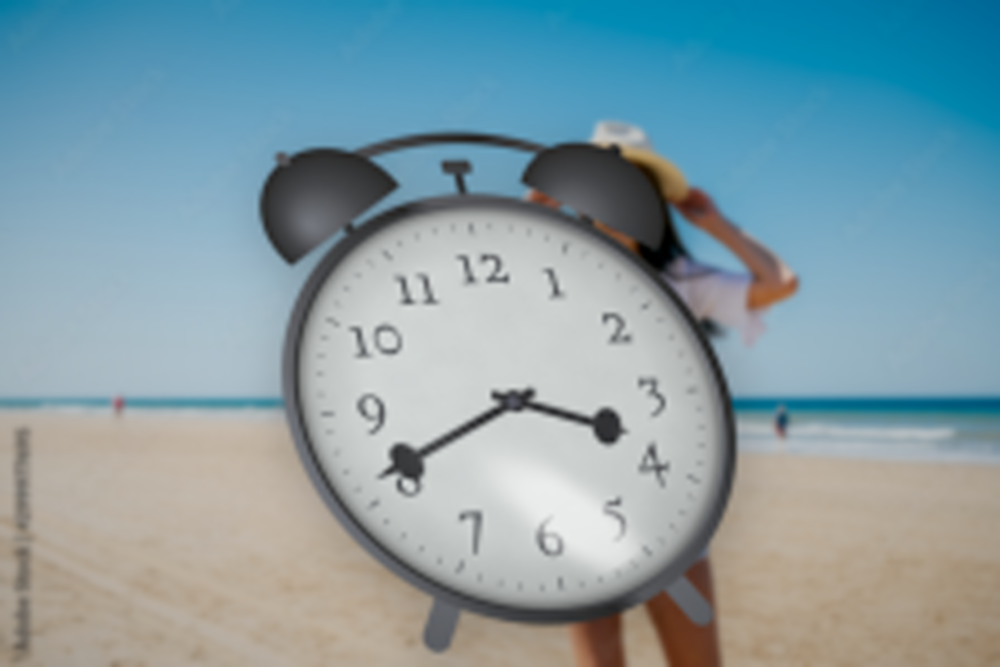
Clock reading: 3h41
